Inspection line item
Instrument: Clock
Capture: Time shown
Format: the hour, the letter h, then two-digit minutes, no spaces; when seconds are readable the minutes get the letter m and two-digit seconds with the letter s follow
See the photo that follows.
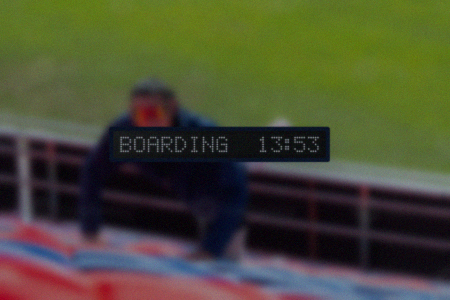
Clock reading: 13h53
